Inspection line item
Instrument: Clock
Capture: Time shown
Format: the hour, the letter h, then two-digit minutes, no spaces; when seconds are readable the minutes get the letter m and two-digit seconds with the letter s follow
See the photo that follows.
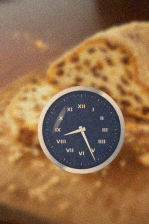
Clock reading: 8h26
